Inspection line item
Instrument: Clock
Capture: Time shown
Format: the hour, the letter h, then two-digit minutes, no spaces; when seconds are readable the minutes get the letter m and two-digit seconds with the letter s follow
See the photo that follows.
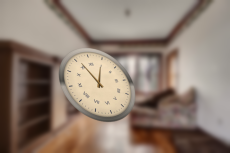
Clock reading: 12h56
